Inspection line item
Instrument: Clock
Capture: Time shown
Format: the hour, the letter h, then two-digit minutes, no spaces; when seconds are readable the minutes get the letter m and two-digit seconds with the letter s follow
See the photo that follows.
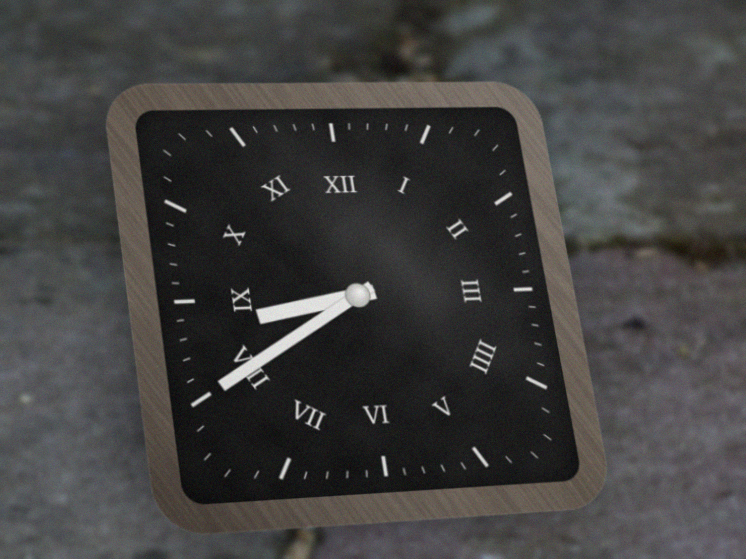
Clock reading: 8h40
